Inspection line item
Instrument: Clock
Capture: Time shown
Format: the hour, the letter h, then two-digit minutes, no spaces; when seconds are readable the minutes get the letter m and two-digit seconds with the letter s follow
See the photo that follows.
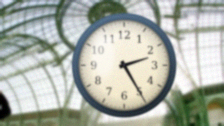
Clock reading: 2h25
